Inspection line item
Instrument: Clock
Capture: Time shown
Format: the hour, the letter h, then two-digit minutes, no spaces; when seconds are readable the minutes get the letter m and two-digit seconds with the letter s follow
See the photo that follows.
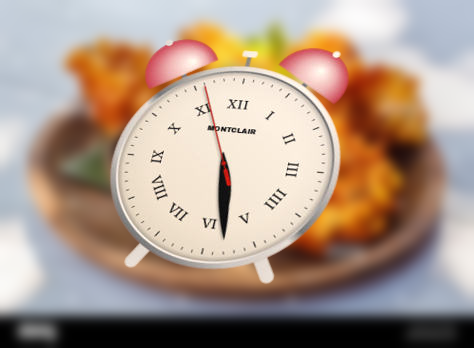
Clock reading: 5h27m56s
